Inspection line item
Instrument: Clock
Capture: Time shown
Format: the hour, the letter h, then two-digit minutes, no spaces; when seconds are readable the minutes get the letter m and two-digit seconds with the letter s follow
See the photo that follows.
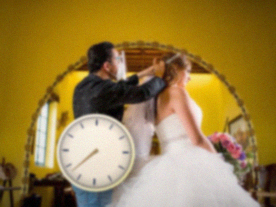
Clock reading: 7h38
